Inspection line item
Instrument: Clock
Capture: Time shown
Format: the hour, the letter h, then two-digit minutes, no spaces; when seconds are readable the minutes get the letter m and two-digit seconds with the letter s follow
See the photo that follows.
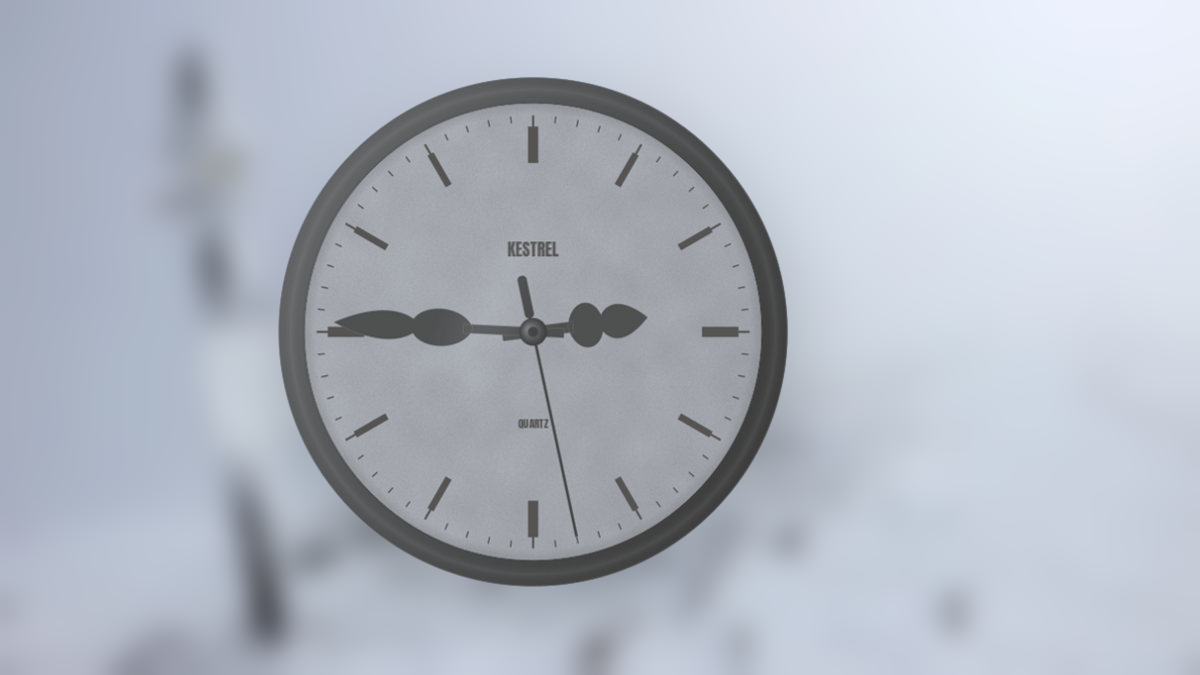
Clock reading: 2h45m28s
